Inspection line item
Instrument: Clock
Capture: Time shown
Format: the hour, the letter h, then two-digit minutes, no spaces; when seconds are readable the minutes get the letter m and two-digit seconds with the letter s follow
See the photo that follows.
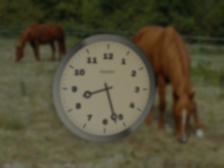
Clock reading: 8h27
